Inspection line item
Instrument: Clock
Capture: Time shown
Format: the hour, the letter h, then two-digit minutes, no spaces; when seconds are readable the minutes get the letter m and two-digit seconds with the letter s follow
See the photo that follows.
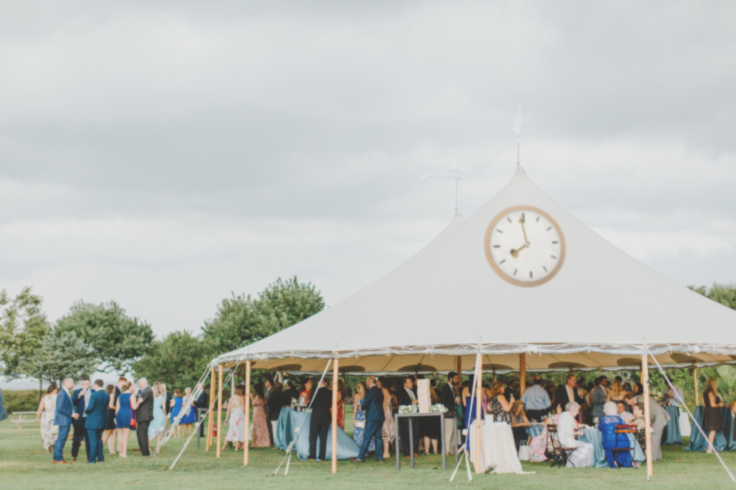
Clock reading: 7h59
